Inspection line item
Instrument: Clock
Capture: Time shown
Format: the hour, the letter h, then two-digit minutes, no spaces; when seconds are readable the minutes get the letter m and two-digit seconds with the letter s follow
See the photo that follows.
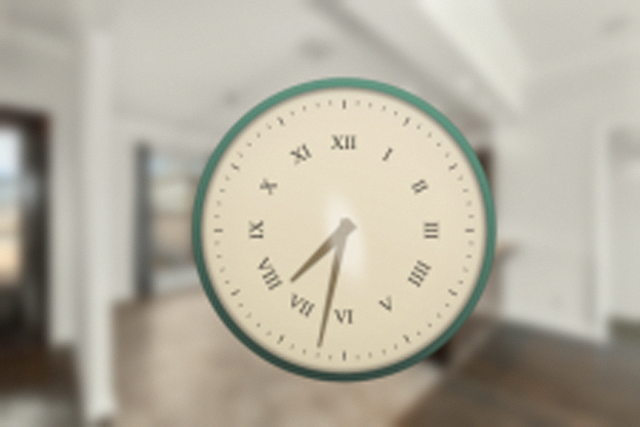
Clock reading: 7h32
